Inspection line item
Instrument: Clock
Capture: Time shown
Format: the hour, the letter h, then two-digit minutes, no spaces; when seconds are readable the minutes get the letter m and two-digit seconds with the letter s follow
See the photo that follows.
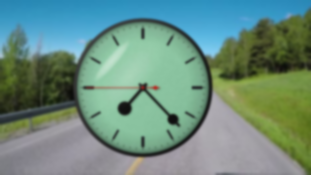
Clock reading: 7h22m45s
